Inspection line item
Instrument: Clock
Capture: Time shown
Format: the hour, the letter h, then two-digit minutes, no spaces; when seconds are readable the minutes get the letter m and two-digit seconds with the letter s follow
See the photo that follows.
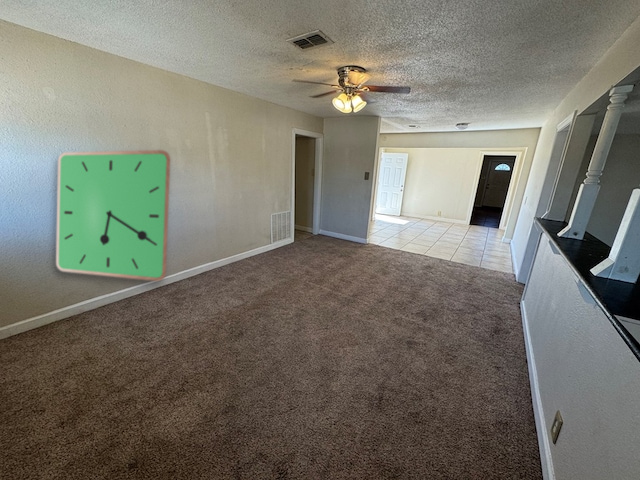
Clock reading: 6h20
